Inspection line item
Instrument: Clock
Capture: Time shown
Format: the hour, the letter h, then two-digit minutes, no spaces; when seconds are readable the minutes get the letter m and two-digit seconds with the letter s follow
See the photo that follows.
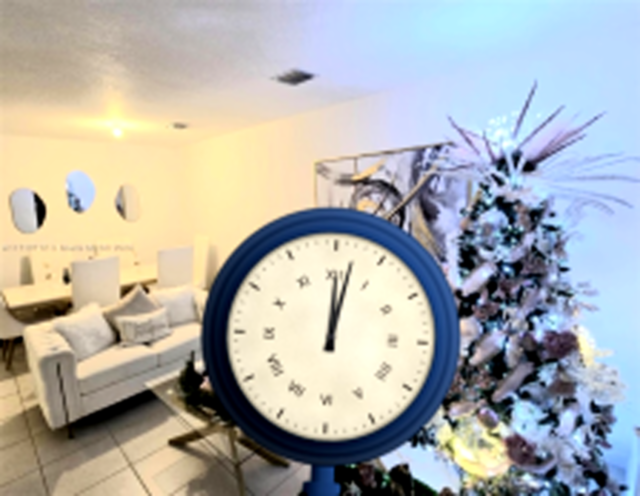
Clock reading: 12h02
